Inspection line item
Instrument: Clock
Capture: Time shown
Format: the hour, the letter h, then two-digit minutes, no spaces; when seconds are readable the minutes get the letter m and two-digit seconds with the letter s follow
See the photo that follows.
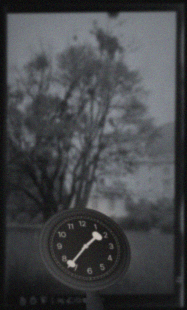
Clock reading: 1h37
